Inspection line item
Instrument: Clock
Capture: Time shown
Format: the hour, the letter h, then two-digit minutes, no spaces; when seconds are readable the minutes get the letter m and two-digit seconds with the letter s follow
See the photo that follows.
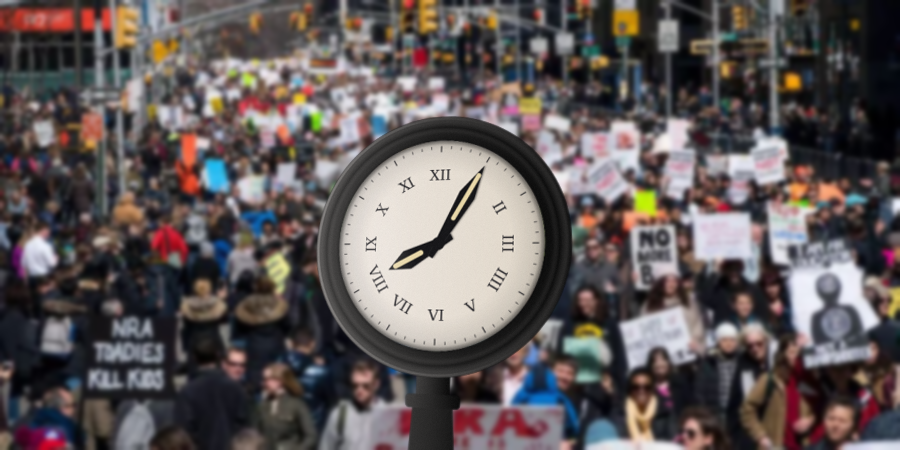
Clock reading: 8h05
